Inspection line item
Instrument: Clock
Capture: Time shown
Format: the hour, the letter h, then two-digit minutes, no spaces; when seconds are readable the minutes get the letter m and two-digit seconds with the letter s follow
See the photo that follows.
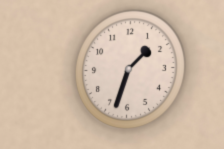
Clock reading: 1h33
